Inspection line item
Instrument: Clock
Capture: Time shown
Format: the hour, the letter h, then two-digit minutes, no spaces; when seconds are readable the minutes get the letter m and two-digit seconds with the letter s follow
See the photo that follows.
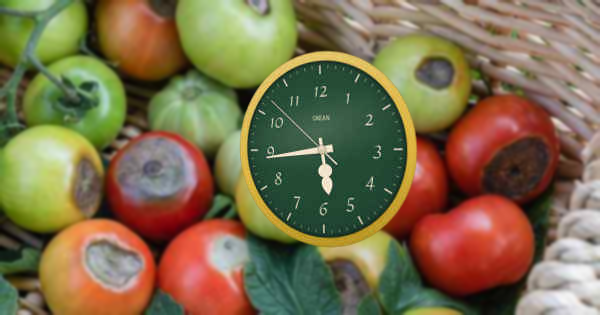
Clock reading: 5h43m52s
